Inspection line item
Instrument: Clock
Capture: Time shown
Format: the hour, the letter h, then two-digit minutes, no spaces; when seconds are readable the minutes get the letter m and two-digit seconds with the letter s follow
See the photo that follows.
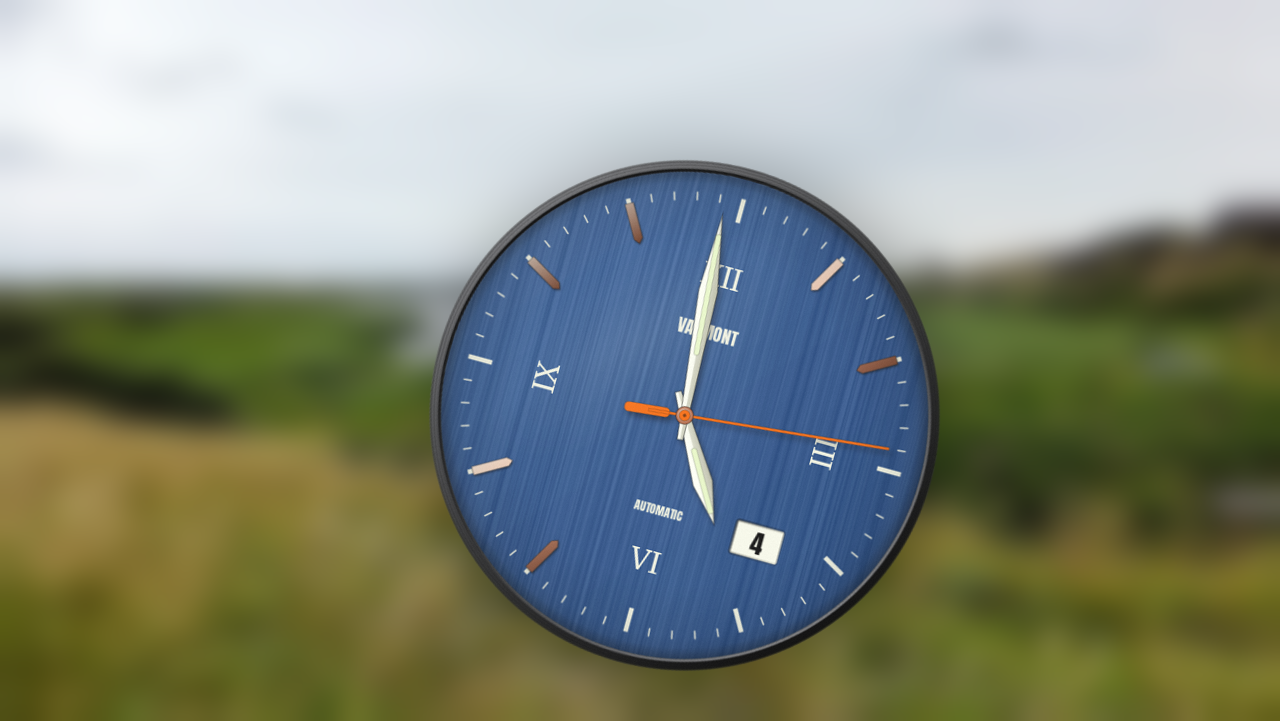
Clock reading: 4h59m14s
